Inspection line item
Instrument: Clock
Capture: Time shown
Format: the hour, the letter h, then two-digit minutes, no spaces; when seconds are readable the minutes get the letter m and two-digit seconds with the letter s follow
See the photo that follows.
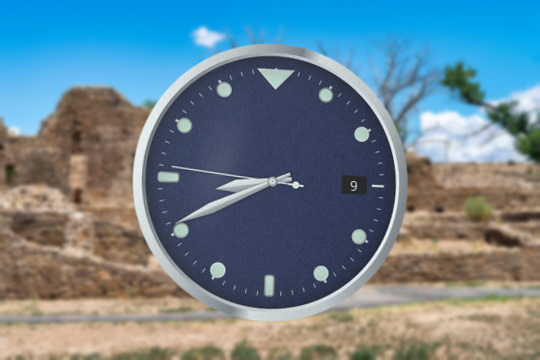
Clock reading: 8h40m46s
